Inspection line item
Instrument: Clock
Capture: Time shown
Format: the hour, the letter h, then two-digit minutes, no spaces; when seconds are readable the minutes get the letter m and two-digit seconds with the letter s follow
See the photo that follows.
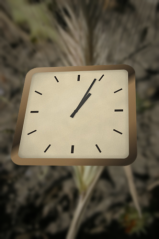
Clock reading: 1h04
